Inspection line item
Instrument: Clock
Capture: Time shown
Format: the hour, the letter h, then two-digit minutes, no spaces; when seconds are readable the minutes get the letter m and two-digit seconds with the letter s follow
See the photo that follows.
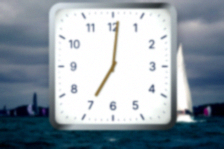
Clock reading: 7h01
